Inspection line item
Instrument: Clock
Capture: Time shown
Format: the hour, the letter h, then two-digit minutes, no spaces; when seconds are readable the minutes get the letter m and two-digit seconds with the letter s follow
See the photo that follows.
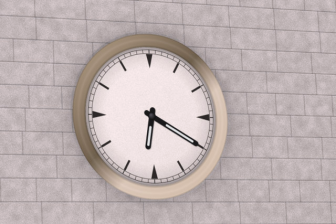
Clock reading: 6h20
